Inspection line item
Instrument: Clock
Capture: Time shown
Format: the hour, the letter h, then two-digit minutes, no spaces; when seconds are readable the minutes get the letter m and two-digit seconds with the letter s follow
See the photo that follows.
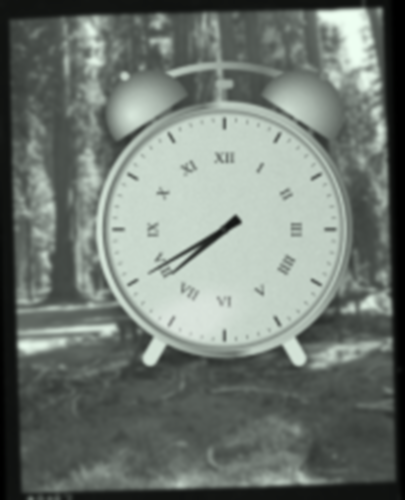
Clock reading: 7h40
